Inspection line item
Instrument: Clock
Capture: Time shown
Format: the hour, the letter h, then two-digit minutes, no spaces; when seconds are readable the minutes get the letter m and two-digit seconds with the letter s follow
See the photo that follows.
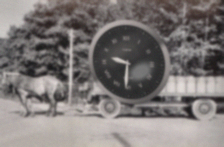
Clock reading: 9h31
